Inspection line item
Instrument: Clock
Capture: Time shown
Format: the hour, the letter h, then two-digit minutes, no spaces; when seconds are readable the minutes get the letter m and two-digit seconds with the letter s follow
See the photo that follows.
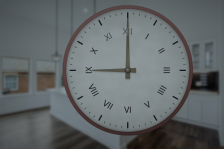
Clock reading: 9h00
